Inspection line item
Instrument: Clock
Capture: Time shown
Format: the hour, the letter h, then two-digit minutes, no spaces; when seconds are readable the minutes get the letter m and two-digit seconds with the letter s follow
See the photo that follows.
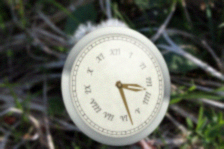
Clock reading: 3h28
